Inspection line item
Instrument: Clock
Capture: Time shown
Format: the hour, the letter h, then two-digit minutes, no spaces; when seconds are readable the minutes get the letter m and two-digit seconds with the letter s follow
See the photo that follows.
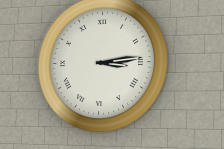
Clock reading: 3h14
